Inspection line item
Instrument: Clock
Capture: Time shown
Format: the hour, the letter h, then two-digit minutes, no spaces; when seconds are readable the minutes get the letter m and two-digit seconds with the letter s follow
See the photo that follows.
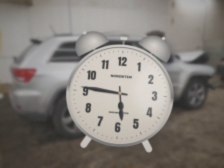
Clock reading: 5h46
